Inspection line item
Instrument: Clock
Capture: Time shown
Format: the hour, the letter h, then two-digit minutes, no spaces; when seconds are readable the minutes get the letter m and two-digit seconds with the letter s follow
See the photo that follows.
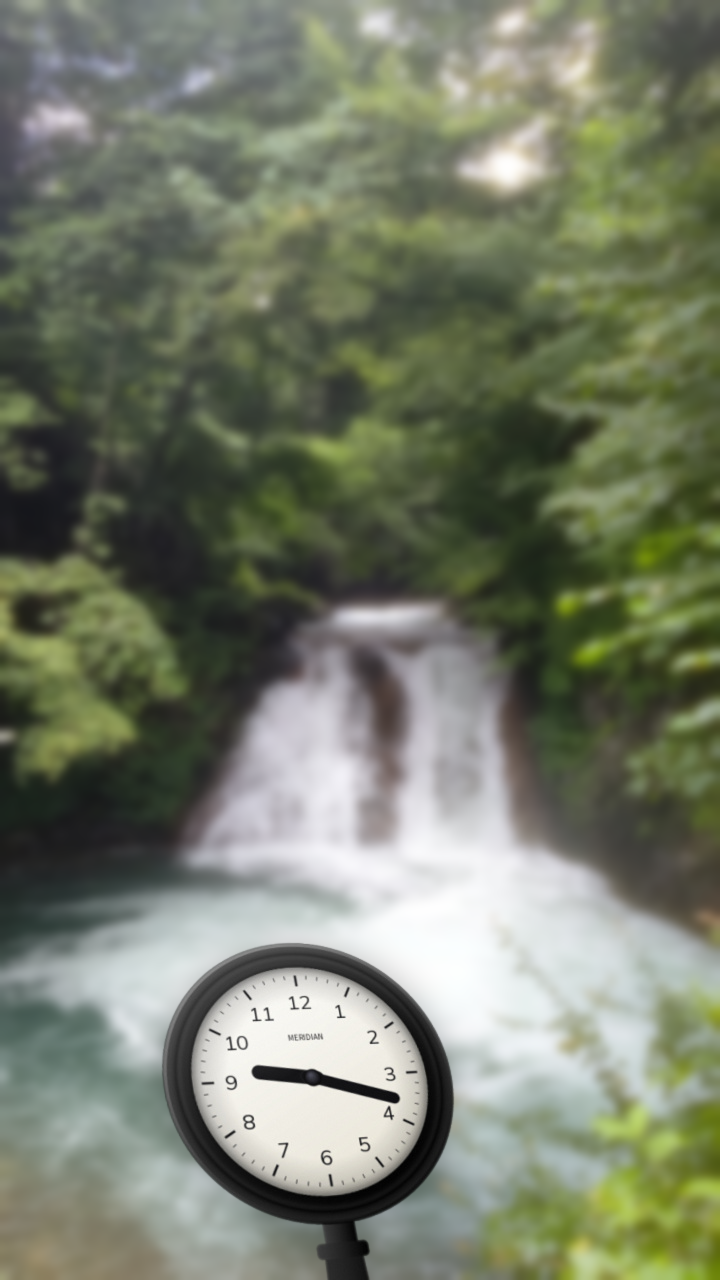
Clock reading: 9h18
